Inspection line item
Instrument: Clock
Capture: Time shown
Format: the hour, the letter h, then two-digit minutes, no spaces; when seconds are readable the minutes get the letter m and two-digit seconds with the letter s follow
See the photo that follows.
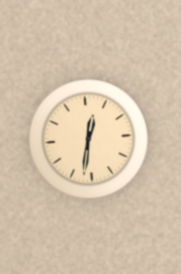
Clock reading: 12h32
